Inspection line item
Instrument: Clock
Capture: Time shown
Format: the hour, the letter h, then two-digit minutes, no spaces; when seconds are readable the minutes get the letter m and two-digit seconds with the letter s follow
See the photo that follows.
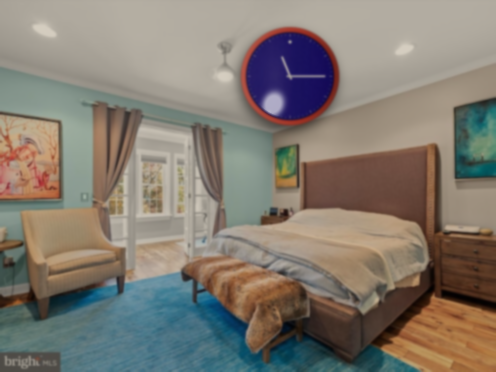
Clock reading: 11h15
